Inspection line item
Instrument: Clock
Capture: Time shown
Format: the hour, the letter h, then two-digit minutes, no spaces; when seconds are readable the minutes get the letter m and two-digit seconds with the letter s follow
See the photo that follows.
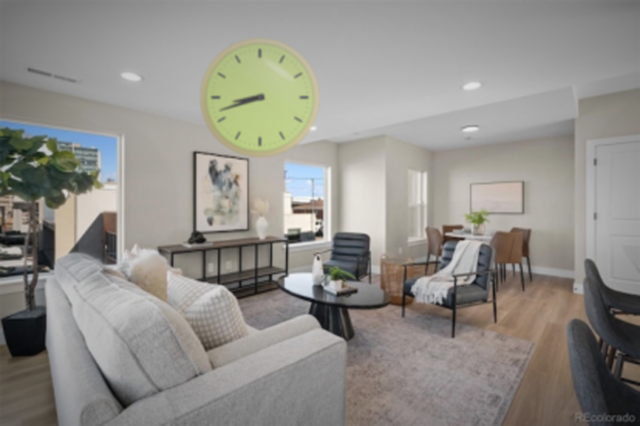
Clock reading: 8h42
